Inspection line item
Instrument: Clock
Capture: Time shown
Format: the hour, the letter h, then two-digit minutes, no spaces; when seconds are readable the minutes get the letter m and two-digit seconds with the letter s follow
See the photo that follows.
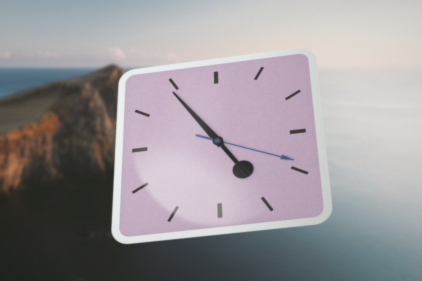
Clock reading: 4h54m19s
